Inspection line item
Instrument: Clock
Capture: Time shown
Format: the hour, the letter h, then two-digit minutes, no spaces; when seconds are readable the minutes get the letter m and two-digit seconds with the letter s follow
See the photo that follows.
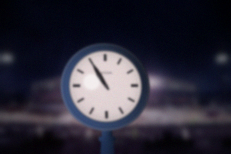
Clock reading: 10h55
